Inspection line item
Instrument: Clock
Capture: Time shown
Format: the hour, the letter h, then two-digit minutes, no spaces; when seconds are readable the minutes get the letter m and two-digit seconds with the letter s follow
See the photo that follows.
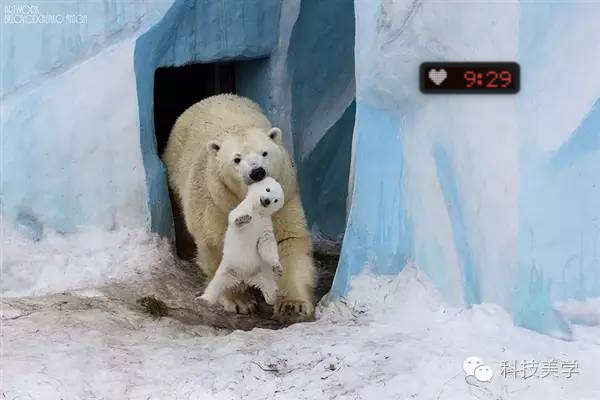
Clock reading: 9h29
